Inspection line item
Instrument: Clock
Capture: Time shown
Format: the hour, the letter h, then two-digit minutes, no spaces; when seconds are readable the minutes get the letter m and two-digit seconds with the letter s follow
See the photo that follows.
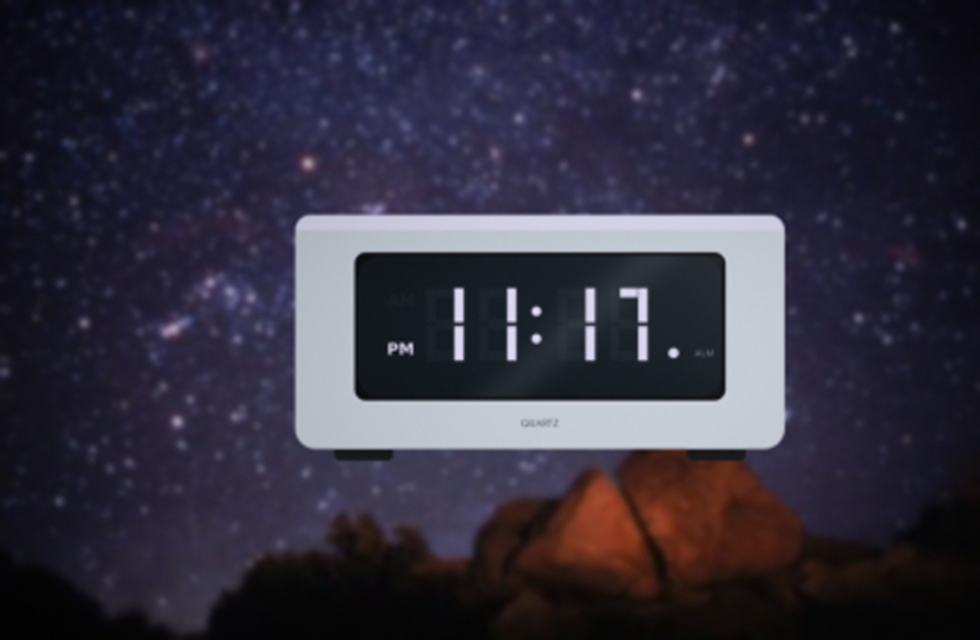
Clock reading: 11h17
